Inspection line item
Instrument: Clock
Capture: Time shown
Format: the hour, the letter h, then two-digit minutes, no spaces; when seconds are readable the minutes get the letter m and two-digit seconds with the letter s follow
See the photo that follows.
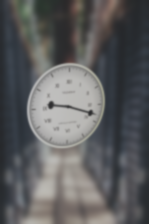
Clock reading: 9h18
